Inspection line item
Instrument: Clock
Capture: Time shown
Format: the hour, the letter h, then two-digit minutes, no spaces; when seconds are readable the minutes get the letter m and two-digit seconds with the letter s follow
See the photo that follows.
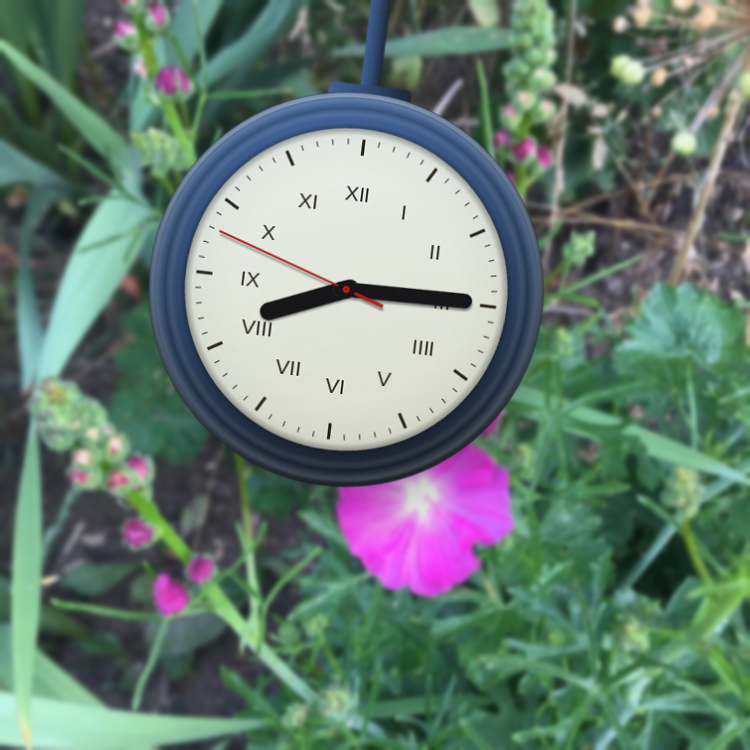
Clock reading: 8h14m48s
